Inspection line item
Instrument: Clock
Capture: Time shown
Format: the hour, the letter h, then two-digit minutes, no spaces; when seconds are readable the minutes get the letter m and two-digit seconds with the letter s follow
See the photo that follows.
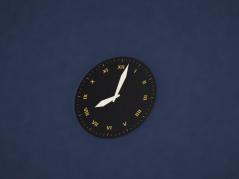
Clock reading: 8h02
